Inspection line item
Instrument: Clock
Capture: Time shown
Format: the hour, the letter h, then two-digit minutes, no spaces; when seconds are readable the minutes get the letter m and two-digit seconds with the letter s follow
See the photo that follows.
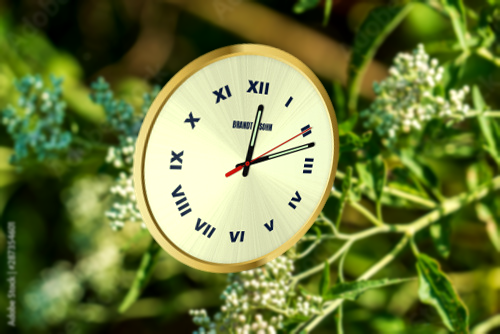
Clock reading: 12h12m10s
